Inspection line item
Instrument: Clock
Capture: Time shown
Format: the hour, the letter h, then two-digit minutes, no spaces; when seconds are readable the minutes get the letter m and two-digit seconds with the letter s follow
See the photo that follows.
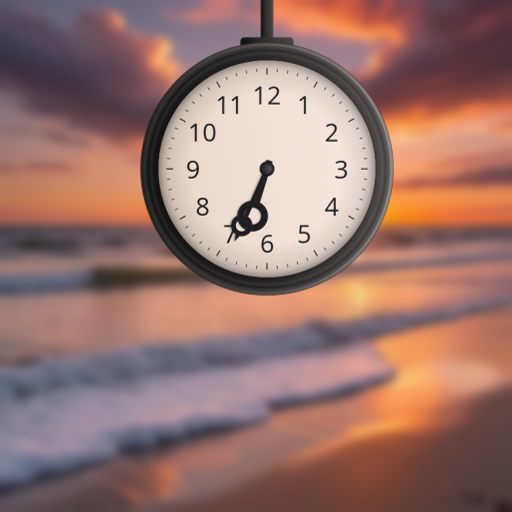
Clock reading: 6h34
